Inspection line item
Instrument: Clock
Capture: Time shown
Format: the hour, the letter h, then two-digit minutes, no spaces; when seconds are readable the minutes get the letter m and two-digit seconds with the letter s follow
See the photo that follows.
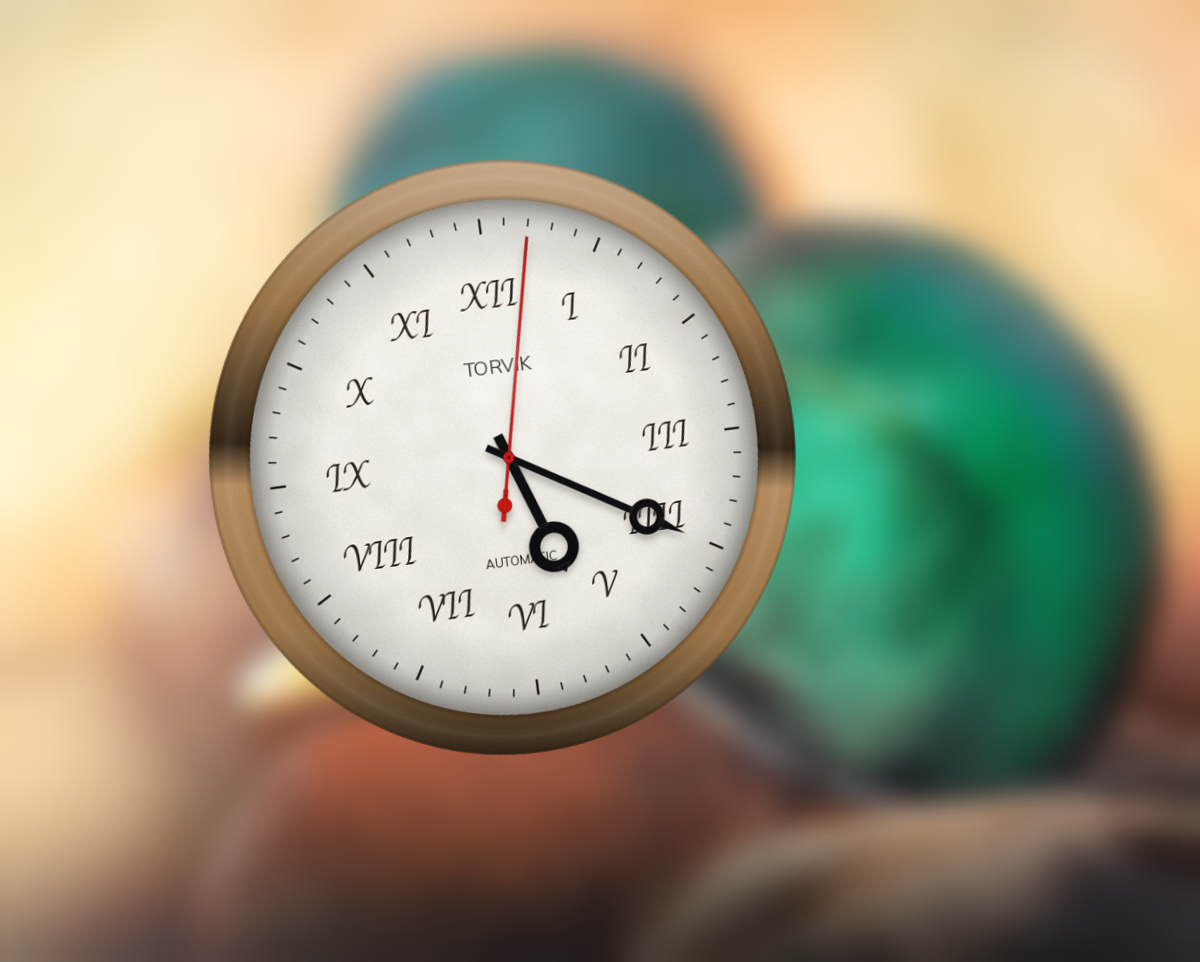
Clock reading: 5h20m02s
